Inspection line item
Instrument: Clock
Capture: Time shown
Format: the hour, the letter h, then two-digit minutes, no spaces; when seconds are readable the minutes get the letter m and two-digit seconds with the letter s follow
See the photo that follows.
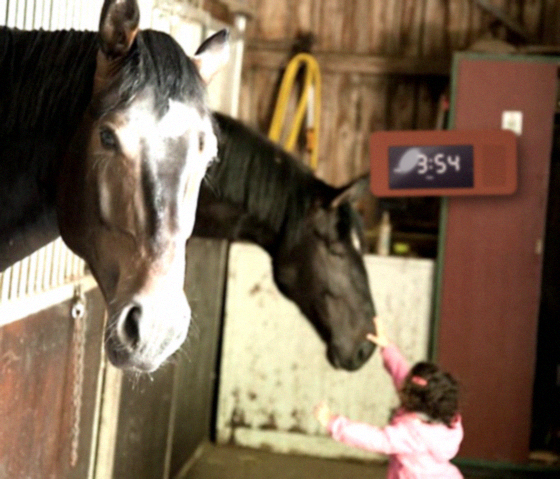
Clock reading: 3h54
